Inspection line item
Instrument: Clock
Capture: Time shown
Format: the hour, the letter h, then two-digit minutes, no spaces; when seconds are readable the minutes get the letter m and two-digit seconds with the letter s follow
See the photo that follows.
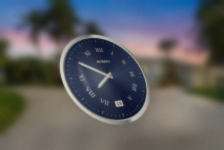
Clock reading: 7h50
